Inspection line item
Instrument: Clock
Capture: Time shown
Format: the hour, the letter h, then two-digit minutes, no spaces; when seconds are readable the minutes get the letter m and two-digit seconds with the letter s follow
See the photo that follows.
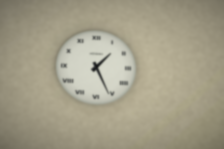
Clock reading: 1h26
